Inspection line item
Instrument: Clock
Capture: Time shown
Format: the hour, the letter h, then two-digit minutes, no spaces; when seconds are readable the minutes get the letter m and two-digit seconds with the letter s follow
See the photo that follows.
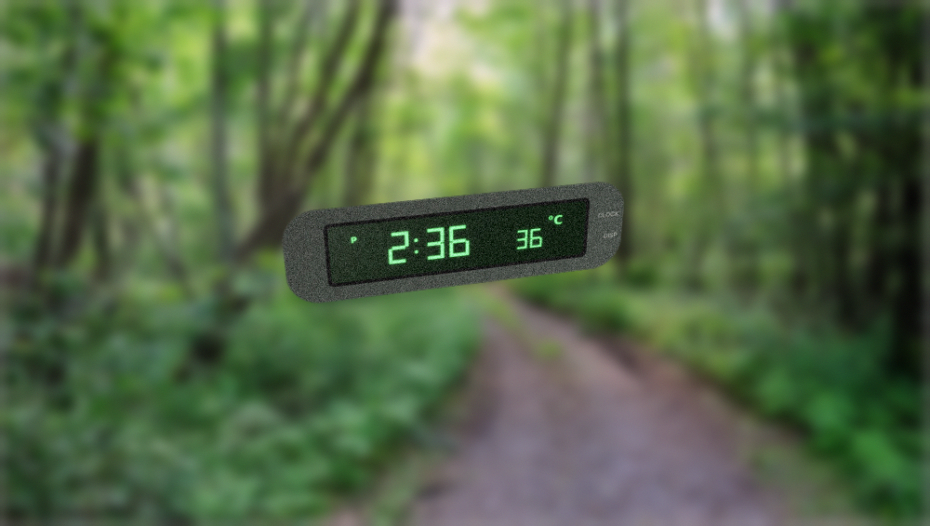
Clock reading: 2h36
